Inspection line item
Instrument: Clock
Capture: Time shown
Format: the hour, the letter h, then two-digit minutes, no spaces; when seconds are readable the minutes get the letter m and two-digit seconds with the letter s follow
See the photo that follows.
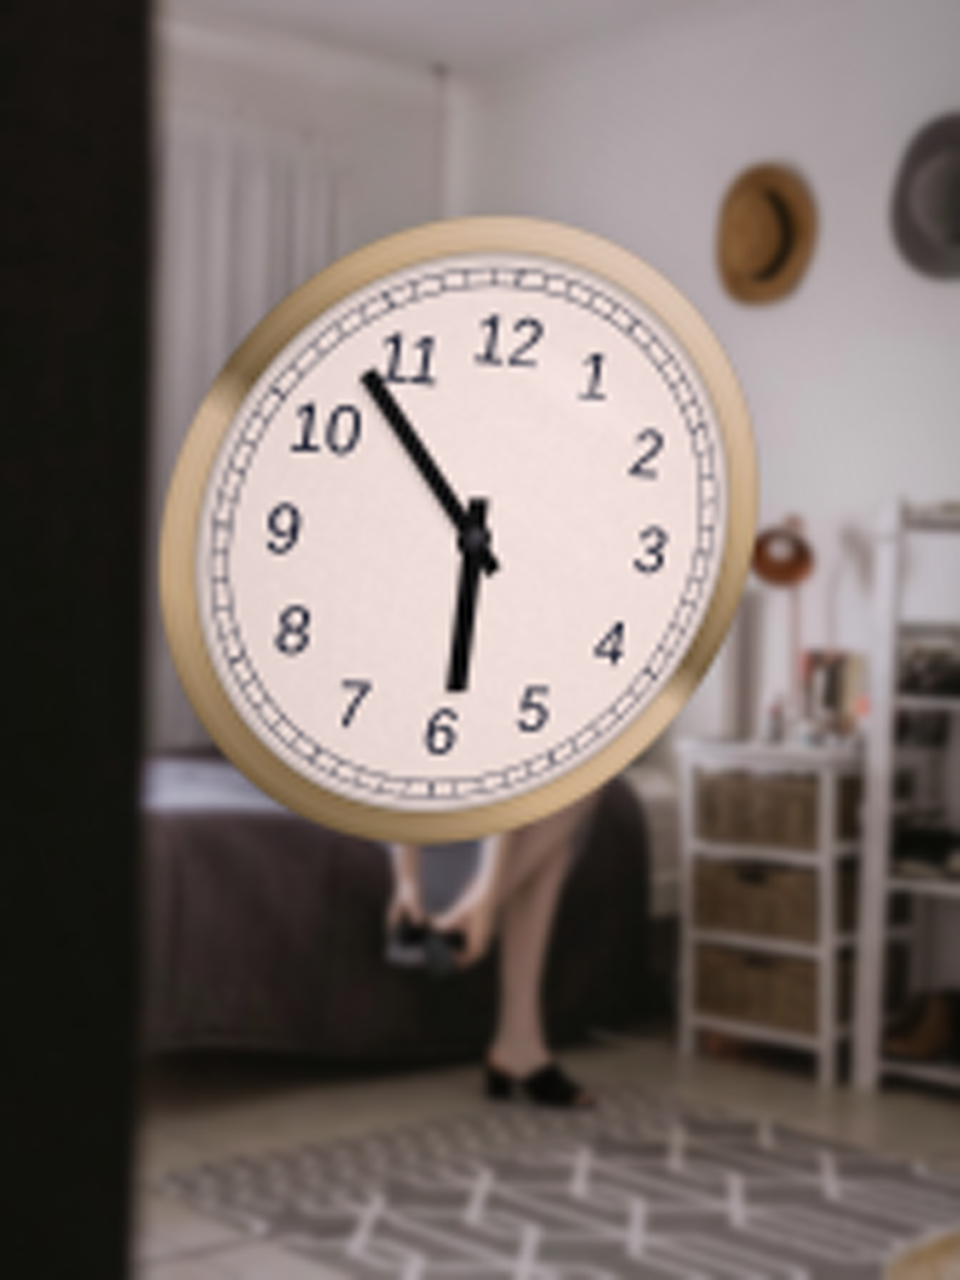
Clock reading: 5h53
